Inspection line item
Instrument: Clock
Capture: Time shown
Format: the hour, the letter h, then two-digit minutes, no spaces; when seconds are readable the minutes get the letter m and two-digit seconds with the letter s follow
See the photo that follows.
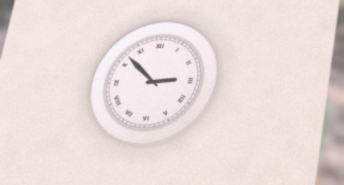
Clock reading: 2h52
